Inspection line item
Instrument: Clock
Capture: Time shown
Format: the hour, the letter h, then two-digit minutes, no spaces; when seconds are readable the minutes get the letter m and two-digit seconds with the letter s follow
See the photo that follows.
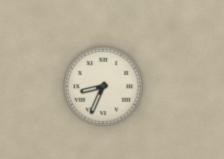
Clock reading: 8h34
